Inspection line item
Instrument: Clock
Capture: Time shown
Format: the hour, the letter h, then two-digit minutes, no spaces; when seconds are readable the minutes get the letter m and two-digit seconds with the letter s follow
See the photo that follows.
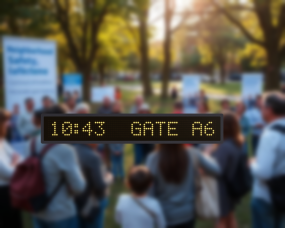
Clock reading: 10h43
